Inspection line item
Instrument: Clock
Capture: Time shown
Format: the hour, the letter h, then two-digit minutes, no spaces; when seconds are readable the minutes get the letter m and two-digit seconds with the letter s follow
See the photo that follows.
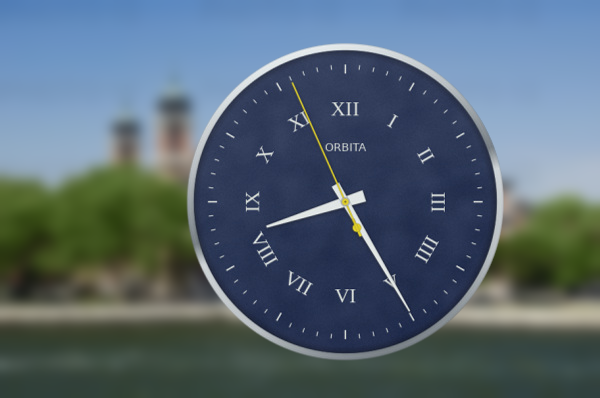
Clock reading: 8h24m56s
